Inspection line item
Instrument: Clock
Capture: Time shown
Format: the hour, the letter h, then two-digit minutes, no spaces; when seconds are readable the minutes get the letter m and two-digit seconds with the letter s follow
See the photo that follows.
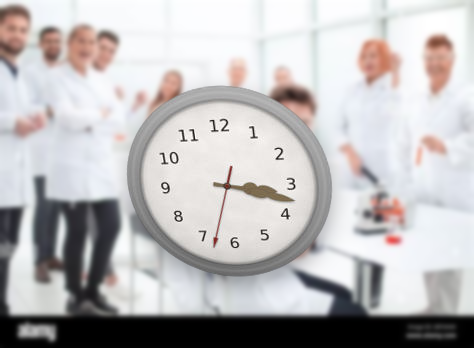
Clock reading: 3h17m33s
